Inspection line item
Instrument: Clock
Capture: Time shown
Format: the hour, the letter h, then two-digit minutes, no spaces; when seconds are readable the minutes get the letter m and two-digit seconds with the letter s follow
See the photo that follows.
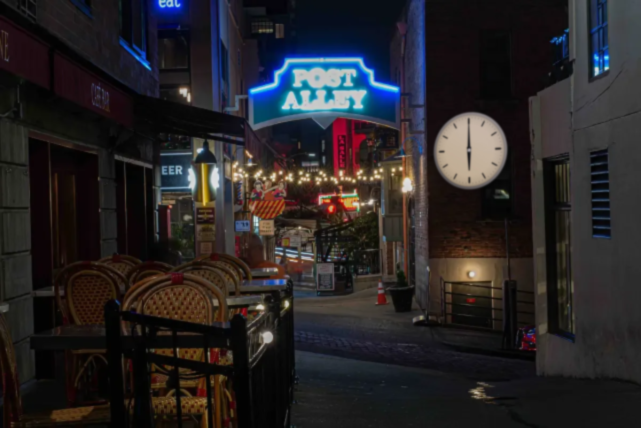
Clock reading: 6h00
